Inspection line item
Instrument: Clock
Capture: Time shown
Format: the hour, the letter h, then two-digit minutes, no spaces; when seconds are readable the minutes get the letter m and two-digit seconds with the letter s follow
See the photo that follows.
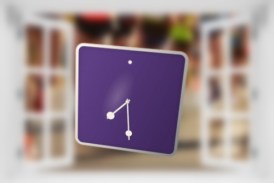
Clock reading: 7h29
